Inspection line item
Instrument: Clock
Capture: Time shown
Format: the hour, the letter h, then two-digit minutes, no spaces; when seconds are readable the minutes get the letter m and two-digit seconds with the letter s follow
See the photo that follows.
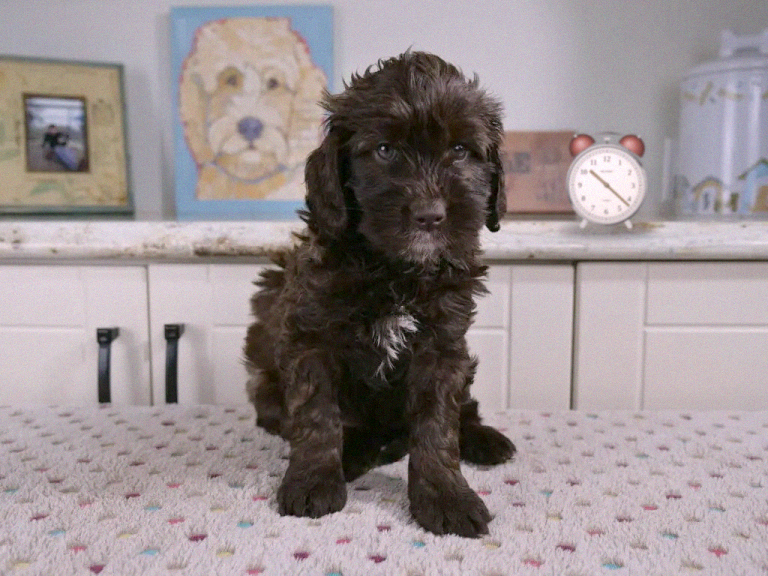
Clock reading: 10h22
